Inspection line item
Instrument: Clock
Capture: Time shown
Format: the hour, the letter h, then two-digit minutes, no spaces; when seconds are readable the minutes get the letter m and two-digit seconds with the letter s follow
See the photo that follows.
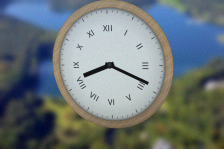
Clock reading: 8h19
